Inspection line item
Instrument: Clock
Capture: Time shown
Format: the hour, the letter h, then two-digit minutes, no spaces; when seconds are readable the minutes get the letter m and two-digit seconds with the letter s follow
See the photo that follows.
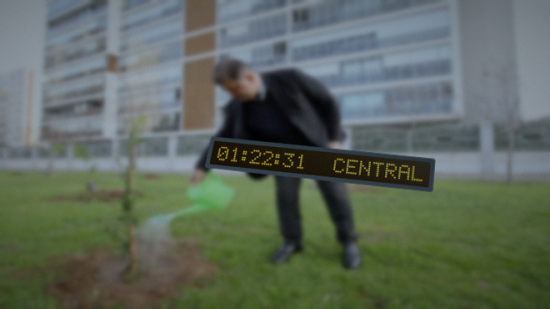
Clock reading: 1h22m31s
